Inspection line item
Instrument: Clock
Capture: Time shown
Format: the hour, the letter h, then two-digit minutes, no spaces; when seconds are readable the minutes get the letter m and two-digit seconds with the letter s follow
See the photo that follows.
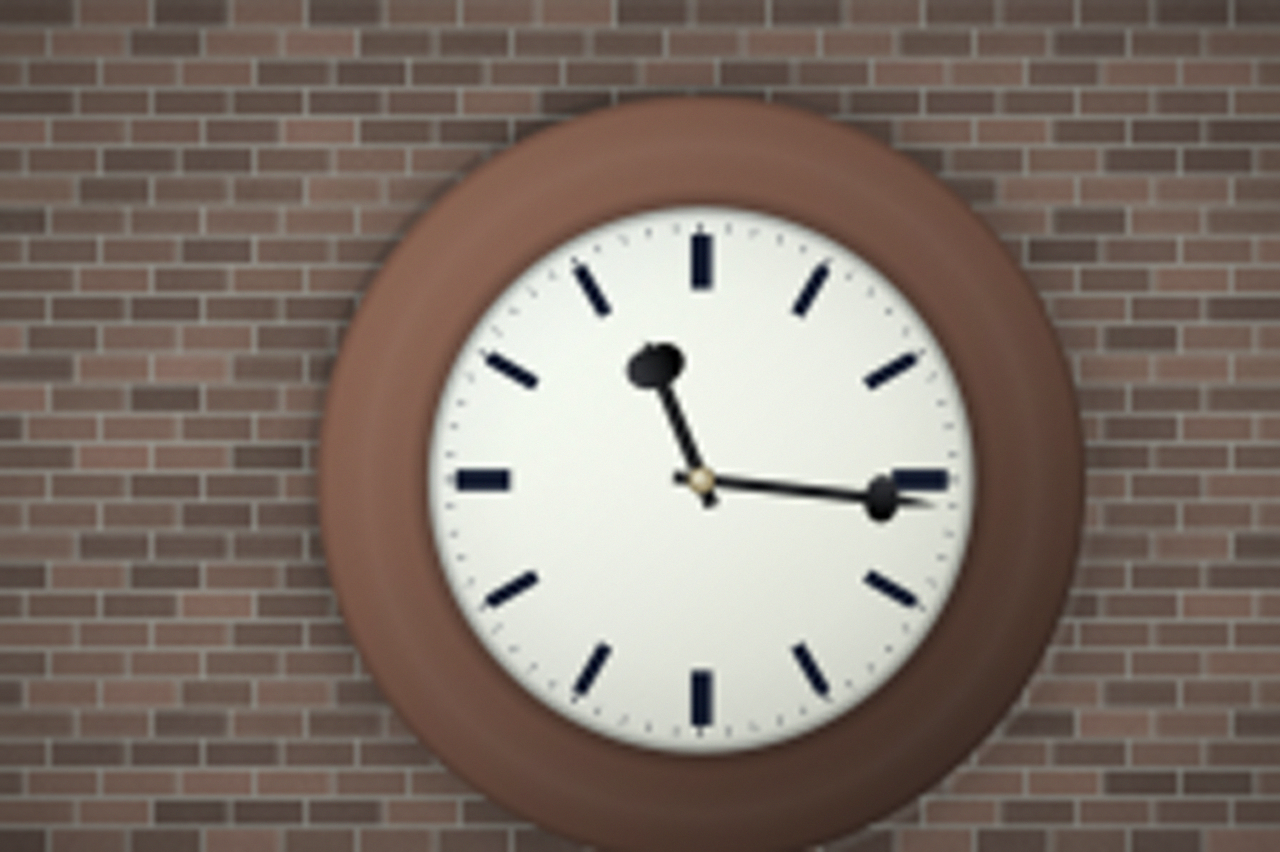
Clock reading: 11h16
